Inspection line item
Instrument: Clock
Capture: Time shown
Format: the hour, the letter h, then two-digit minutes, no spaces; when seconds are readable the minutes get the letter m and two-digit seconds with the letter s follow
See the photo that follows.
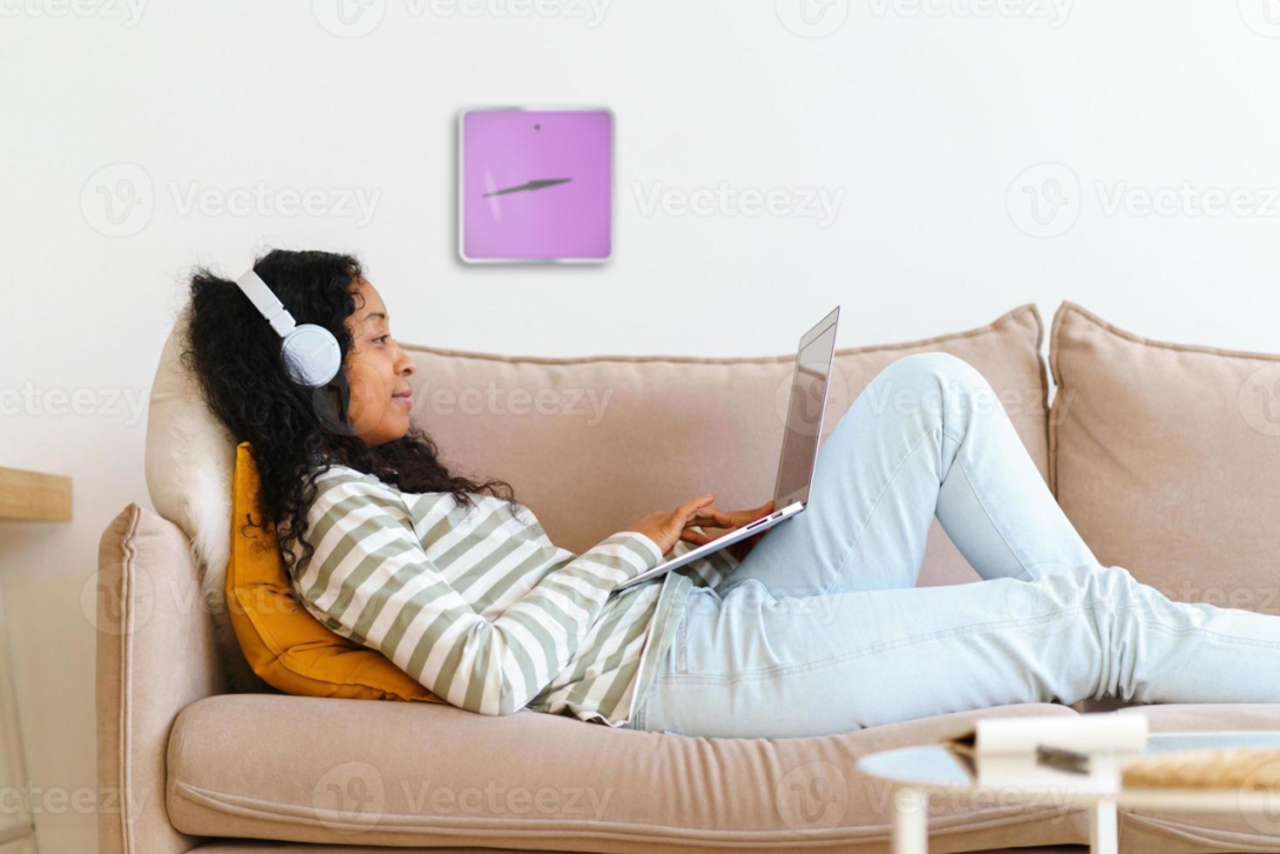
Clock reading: 2h43
